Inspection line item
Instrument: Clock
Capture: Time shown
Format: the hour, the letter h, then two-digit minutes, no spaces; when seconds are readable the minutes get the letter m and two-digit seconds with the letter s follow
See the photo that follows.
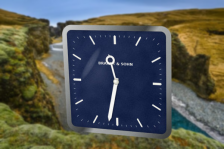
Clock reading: 11h32
